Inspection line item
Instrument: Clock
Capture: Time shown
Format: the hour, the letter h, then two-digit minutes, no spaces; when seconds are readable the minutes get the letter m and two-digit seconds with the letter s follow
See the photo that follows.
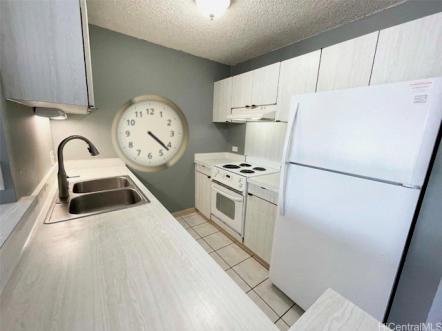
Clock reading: 4h22
